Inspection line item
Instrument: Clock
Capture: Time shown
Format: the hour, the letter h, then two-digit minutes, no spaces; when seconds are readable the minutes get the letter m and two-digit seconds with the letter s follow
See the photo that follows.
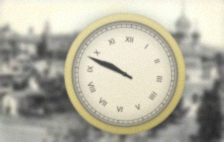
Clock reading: 9h48
